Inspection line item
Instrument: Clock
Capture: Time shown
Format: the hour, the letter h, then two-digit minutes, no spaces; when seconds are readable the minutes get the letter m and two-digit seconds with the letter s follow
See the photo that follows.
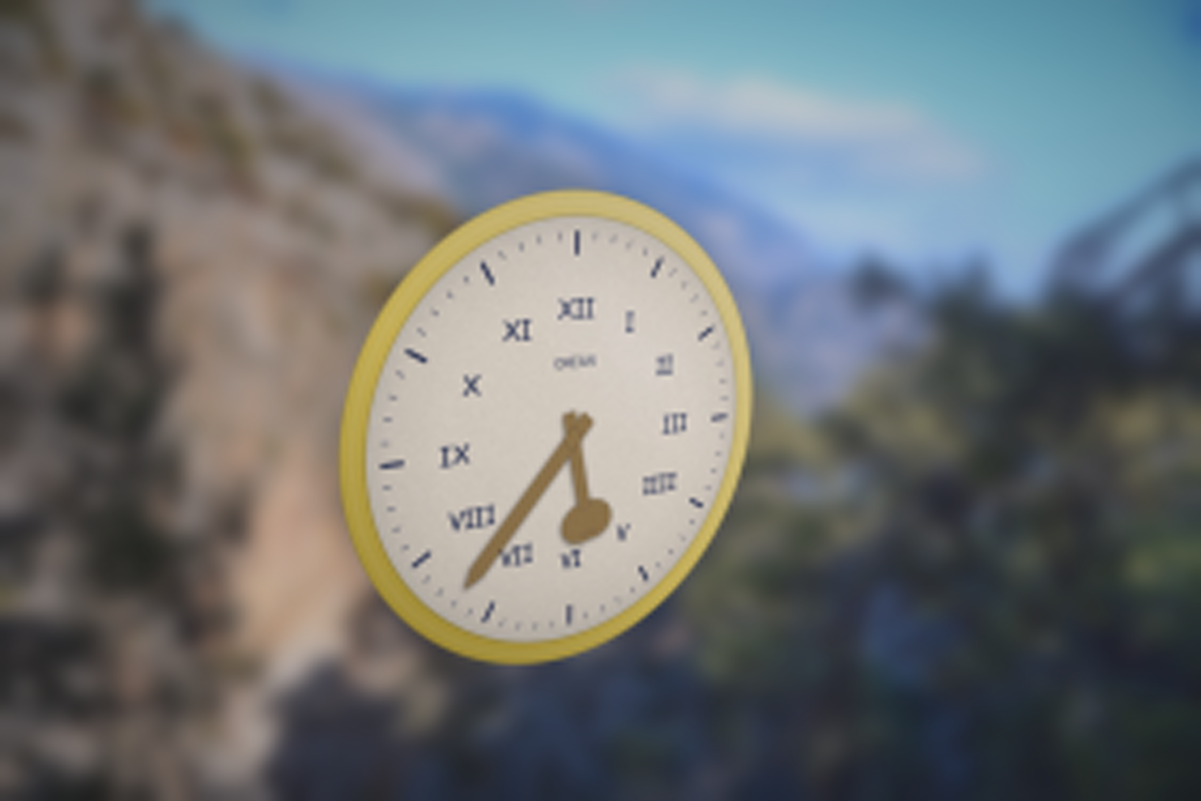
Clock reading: 5h37
